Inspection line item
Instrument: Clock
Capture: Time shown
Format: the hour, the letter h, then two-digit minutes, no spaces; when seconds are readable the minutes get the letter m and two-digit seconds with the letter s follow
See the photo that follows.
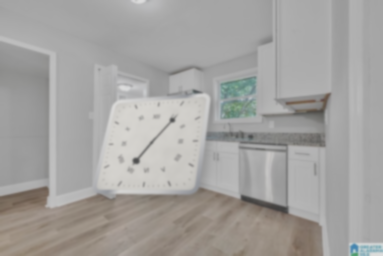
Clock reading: 7h06
